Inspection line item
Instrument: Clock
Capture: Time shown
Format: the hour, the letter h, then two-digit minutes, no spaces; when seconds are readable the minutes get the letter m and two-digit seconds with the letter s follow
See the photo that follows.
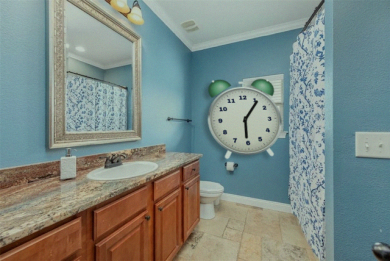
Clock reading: 6h06
